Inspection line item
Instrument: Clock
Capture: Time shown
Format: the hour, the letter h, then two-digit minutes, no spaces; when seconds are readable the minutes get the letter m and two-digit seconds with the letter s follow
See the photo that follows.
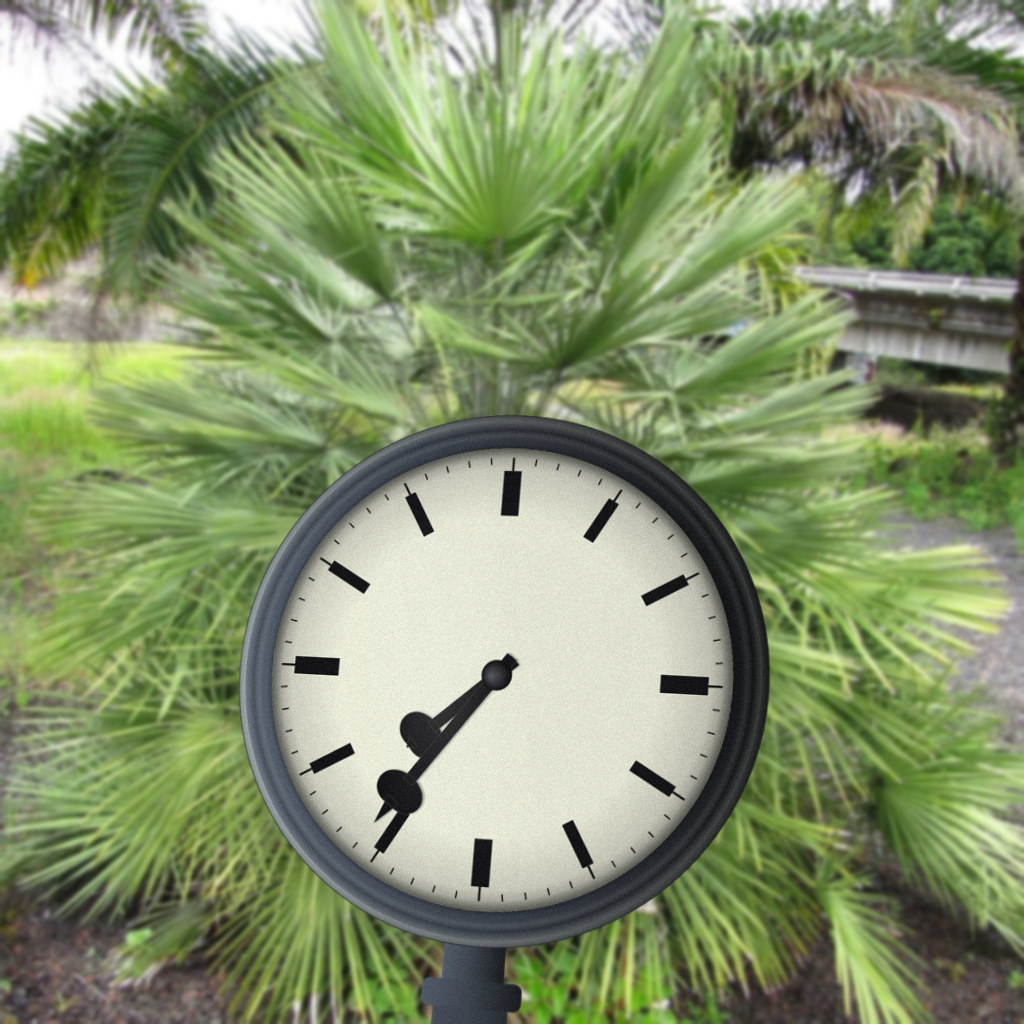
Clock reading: 7h36
